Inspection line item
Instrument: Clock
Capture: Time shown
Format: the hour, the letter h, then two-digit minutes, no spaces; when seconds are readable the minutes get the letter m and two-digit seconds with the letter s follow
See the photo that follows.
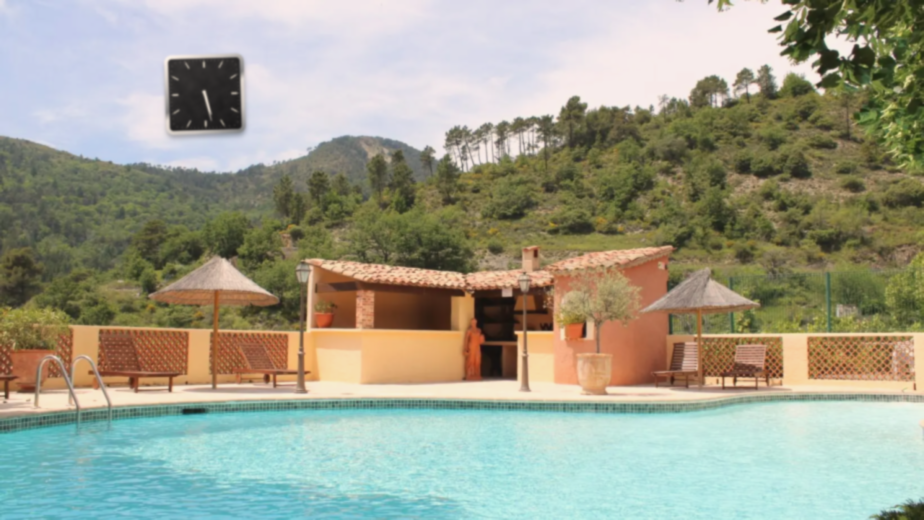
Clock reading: 5h28
